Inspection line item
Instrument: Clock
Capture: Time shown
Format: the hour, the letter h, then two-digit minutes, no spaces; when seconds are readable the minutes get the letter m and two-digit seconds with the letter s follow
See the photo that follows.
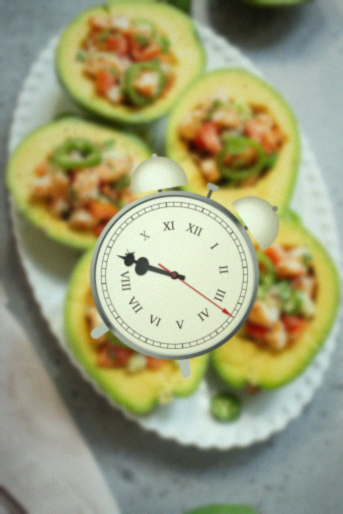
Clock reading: 8h44m17s
